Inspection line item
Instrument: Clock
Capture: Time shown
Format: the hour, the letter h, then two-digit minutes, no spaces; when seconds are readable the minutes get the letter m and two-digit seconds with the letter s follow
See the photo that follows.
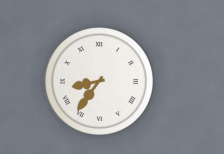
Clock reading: 8h36
